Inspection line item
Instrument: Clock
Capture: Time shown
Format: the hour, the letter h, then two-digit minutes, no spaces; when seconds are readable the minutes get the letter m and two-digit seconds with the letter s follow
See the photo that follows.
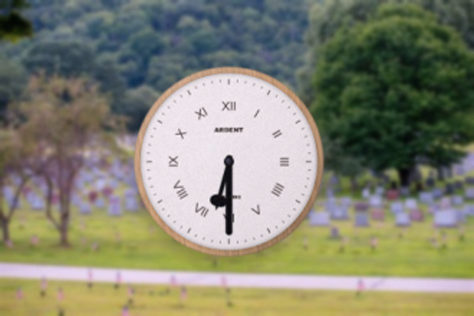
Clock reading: 6h30
